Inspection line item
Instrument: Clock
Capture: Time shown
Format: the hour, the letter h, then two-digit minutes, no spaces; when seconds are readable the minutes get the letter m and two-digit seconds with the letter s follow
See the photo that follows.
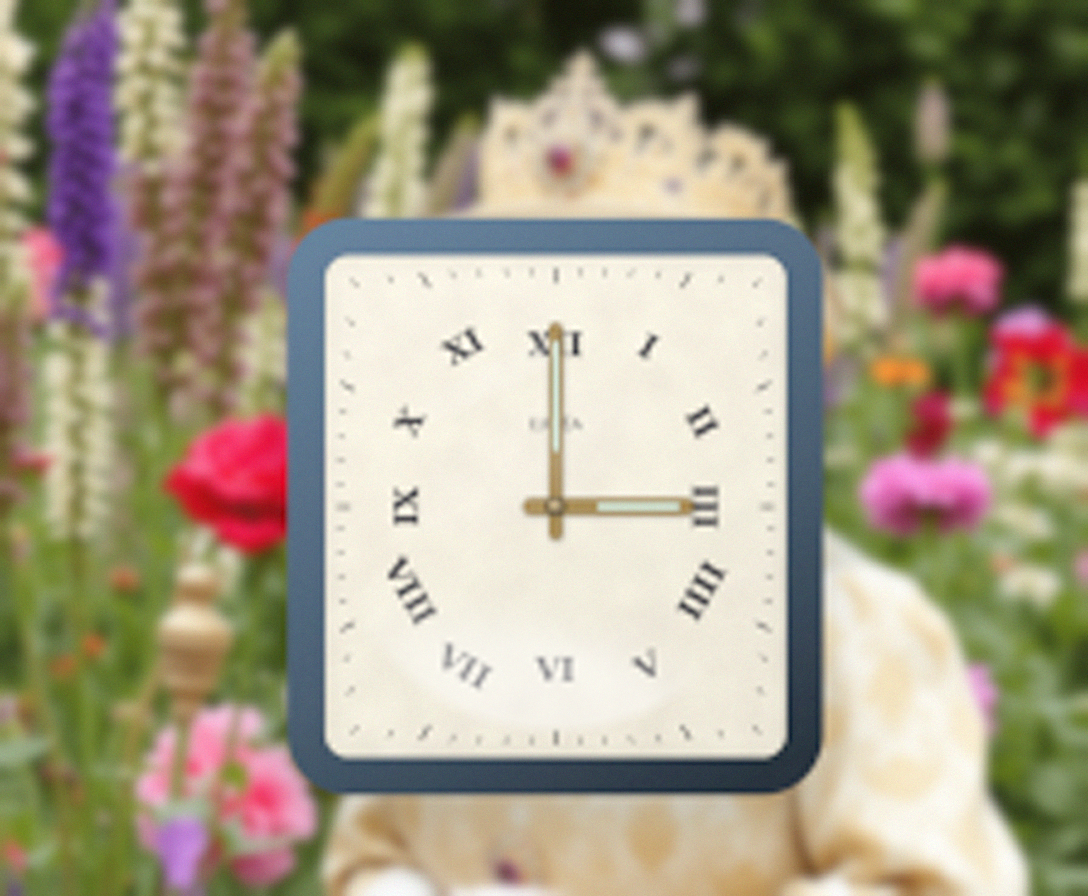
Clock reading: 3h00
